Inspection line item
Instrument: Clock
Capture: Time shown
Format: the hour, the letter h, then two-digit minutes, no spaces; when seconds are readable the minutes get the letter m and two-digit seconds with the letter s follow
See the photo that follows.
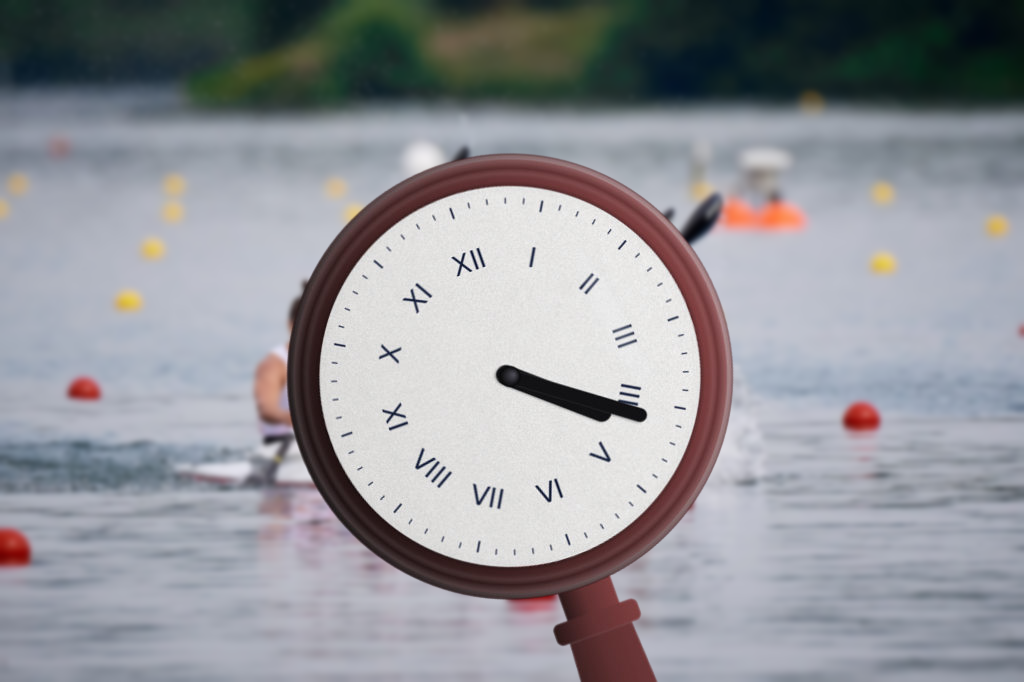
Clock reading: 4h21
